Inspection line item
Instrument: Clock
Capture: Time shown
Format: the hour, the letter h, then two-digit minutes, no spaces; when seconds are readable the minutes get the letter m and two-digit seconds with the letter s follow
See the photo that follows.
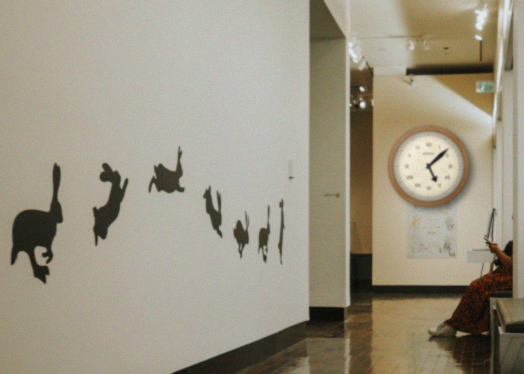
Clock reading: 5h08
